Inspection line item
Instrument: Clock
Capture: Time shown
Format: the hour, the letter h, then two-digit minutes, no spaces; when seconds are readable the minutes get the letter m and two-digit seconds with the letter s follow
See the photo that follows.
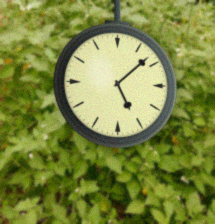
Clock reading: 5h08
